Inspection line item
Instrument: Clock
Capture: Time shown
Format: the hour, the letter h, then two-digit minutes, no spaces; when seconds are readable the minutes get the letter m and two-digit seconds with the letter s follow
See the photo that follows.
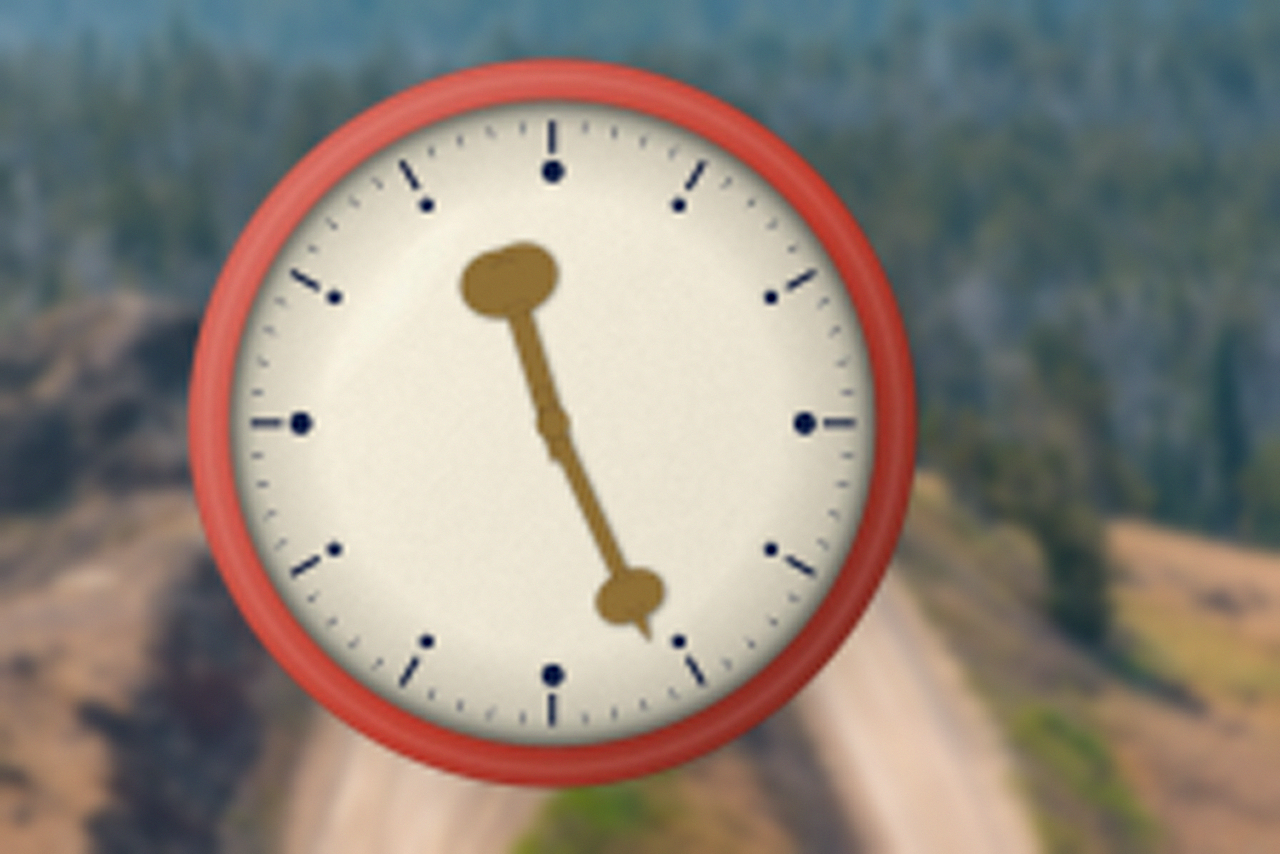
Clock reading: 11h26
